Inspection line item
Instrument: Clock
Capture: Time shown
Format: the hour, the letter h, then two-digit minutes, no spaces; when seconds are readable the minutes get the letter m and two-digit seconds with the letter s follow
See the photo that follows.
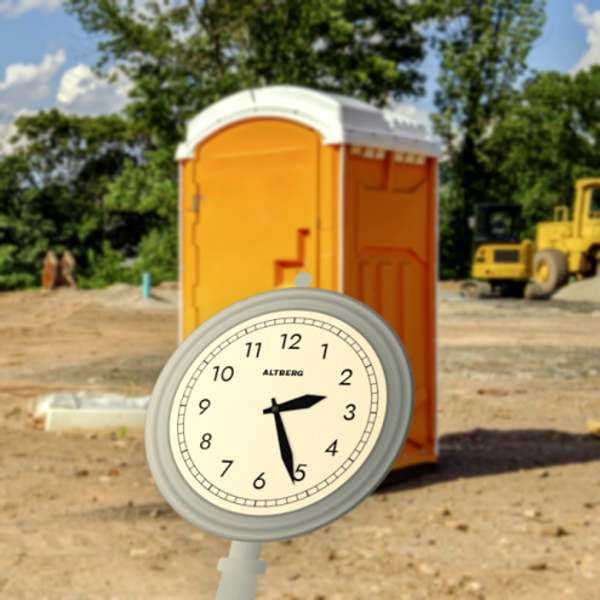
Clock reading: 2h26
